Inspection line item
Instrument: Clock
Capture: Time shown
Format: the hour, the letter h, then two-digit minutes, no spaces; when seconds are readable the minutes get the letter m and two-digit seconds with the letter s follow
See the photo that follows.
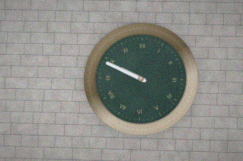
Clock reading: 9h49
